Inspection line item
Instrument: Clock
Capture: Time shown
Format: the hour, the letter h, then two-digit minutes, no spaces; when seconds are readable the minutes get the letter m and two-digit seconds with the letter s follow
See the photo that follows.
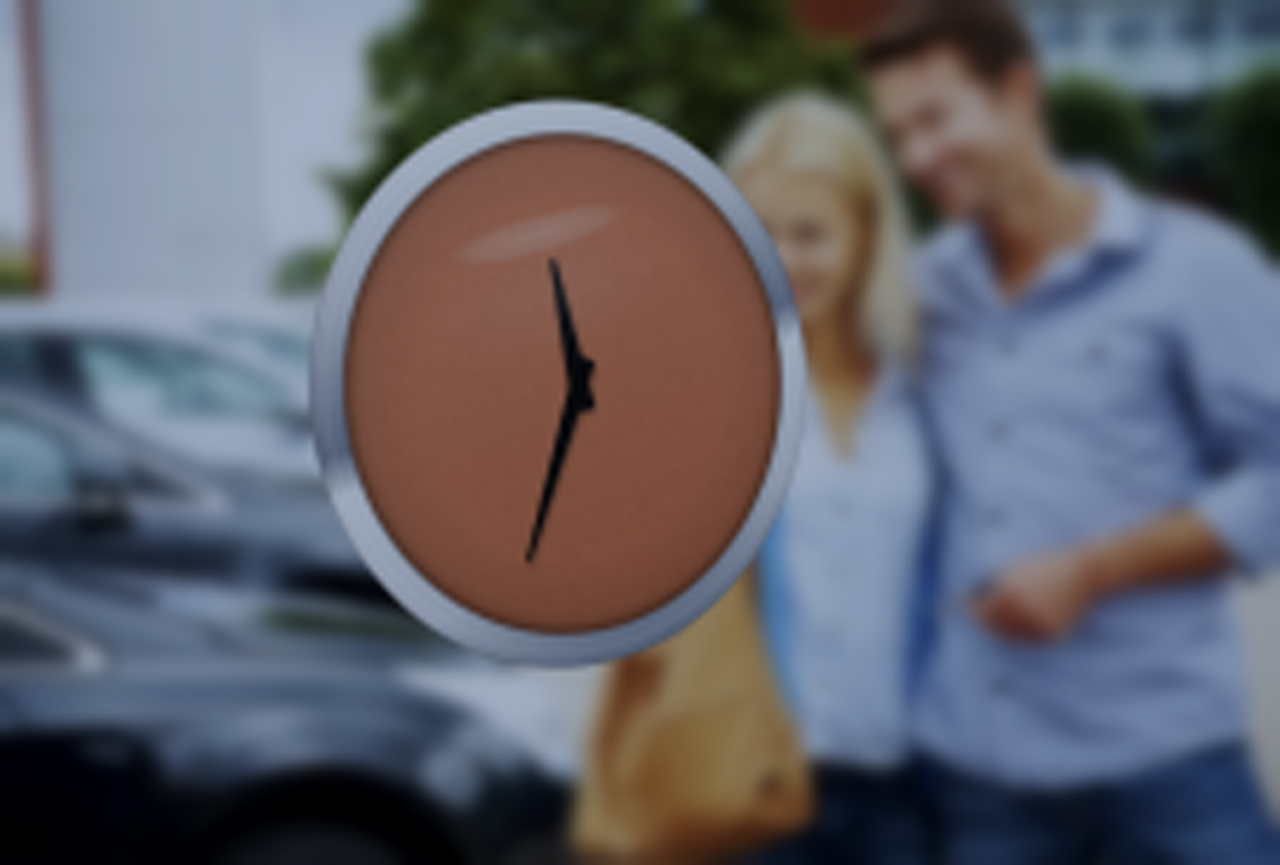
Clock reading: 11h33
